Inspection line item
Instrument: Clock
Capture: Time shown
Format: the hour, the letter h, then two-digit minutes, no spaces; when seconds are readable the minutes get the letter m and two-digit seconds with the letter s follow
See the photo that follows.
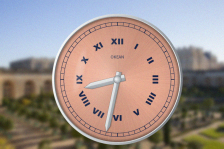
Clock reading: 8h32
